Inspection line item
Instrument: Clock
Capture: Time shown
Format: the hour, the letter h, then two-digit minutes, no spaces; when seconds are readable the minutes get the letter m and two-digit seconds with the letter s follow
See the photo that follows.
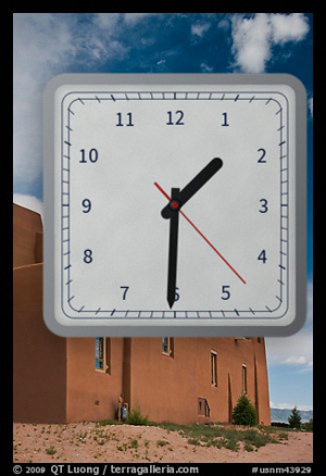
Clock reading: 1h30m23s
